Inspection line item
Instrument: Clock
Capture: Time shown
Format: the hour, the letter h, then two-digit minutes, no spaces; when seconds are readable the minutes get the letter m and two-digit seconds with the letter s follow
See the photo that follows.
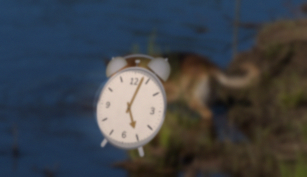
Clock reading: 5h03
